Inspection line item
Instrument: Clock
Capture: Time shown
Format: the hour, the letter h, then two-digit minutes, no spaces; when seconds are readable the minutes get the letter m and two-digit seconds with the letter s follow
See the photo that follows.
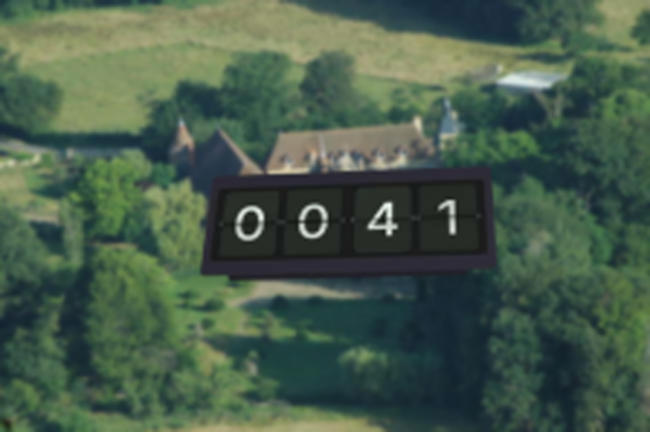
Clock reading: 0h41
